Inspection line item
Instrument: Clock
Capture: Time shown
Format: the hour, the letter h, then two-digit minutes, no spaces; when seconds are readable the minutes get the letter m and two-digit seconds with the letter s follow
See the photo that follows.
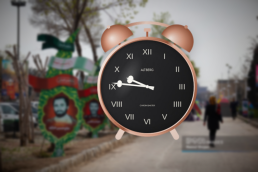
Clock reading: 9h46
